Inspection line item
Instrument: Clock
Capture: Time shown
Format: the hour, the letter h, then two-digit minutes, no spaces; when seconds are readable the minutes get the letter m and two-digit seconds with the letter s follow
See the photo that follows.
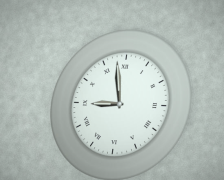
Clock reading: 8h58
